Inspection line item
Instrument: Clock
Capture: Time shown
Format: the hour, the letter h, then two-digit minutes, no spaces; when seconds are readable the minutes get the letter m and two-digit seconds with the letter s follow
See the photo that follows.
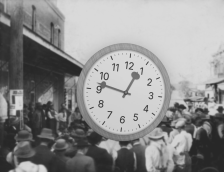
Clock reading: 12h47
